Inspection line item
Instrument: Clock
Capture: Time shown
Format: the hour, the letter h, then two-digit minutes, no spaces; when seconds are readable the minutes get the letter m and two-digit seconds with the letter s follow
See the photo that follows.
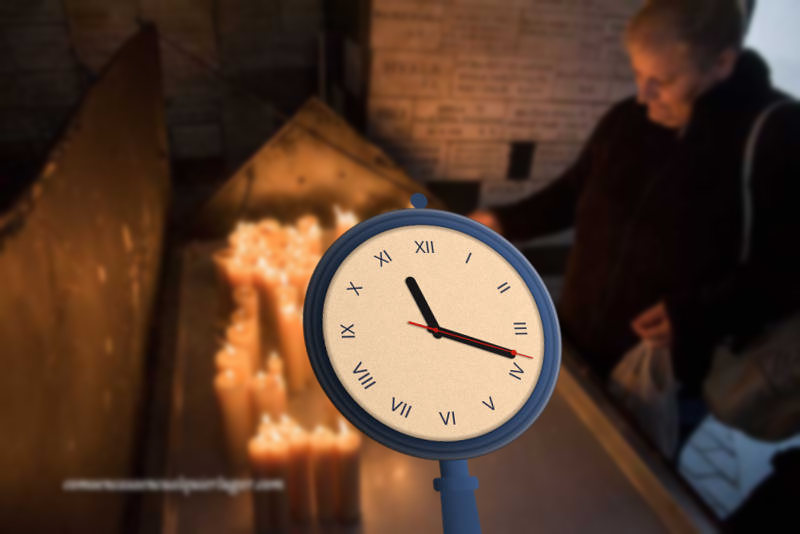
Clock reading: 11h18m18s
